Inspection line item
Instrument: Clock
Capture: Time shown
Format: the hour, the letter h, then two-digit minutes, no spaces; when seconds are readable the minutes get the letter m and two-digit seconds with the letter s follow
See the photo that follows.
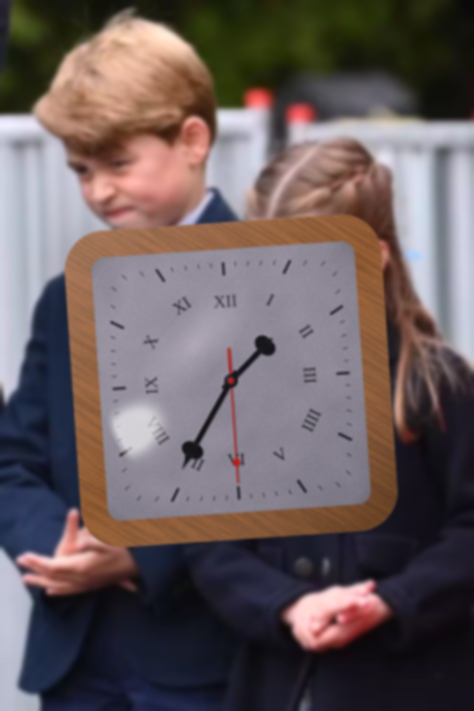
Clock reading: 1h35m30s
